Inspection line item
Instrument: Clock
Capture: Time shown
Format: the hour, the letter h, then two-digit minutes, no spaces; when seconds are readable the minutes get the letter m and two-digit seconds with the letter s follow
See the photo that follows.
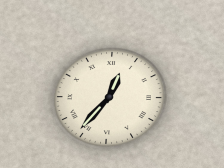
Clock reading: 12h36
